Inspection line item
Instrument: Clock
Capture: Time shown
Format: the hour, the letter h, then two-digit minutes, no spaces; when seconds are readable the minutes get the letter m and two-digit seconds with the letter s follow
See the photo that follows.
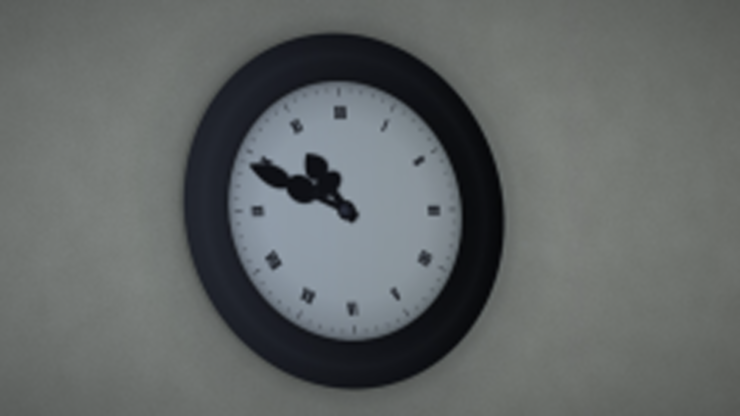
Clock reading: 10h49
